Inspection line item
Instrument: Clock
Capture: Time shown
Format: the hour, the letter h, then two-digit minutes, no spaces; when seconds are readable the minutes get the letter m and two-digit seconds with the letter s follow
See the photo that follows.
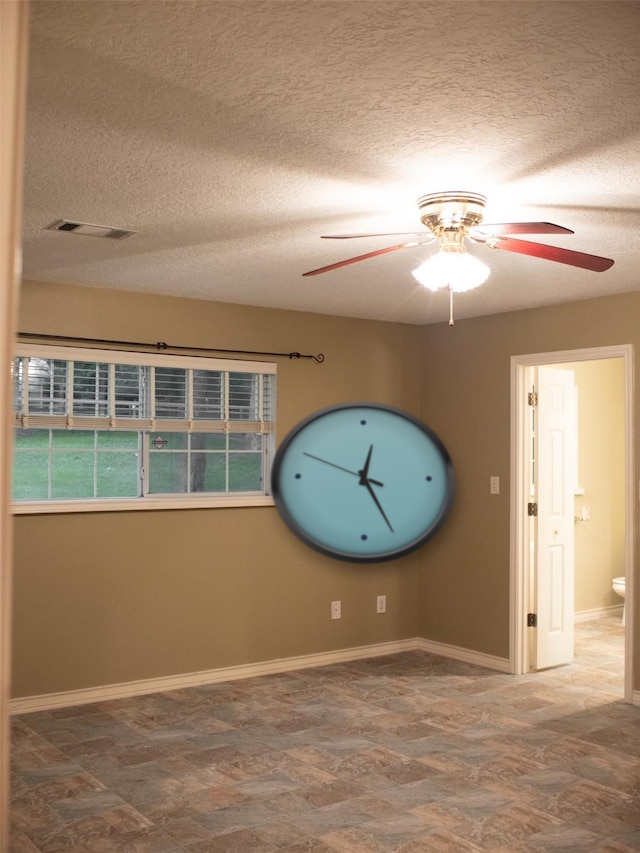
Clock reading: 12h25m49s
